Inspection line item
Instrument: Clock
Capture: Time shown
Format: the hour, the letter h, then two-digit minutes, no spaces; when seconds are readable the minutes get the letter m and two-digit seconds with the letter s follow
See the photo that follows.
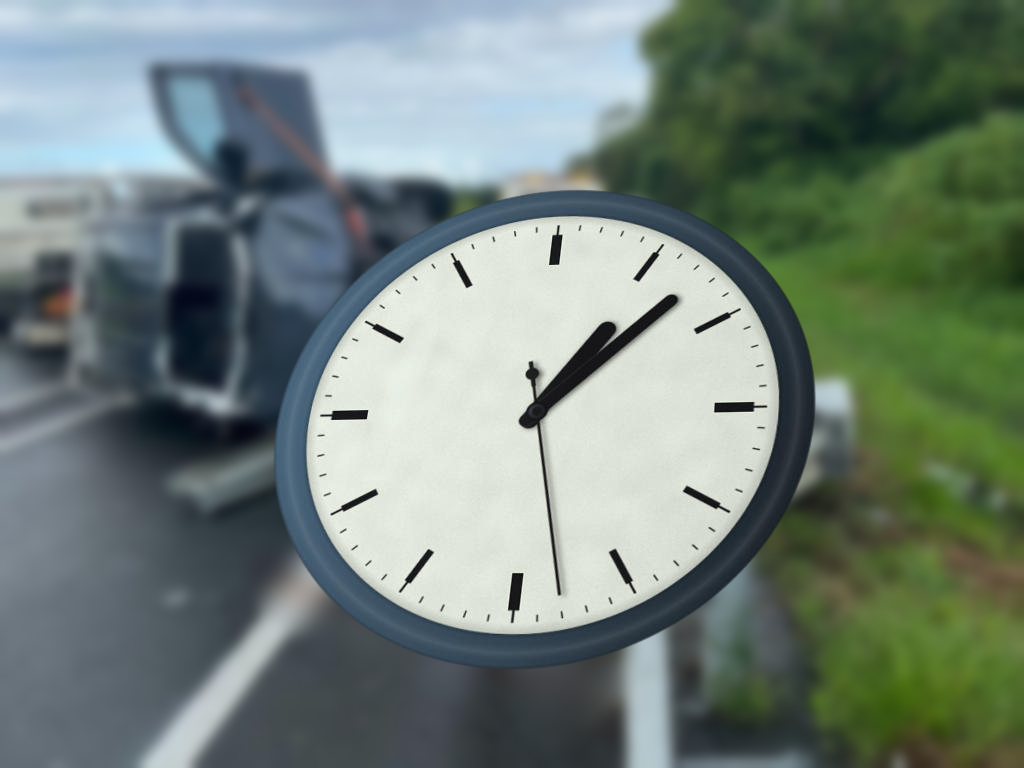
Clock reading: 1h07m28s
